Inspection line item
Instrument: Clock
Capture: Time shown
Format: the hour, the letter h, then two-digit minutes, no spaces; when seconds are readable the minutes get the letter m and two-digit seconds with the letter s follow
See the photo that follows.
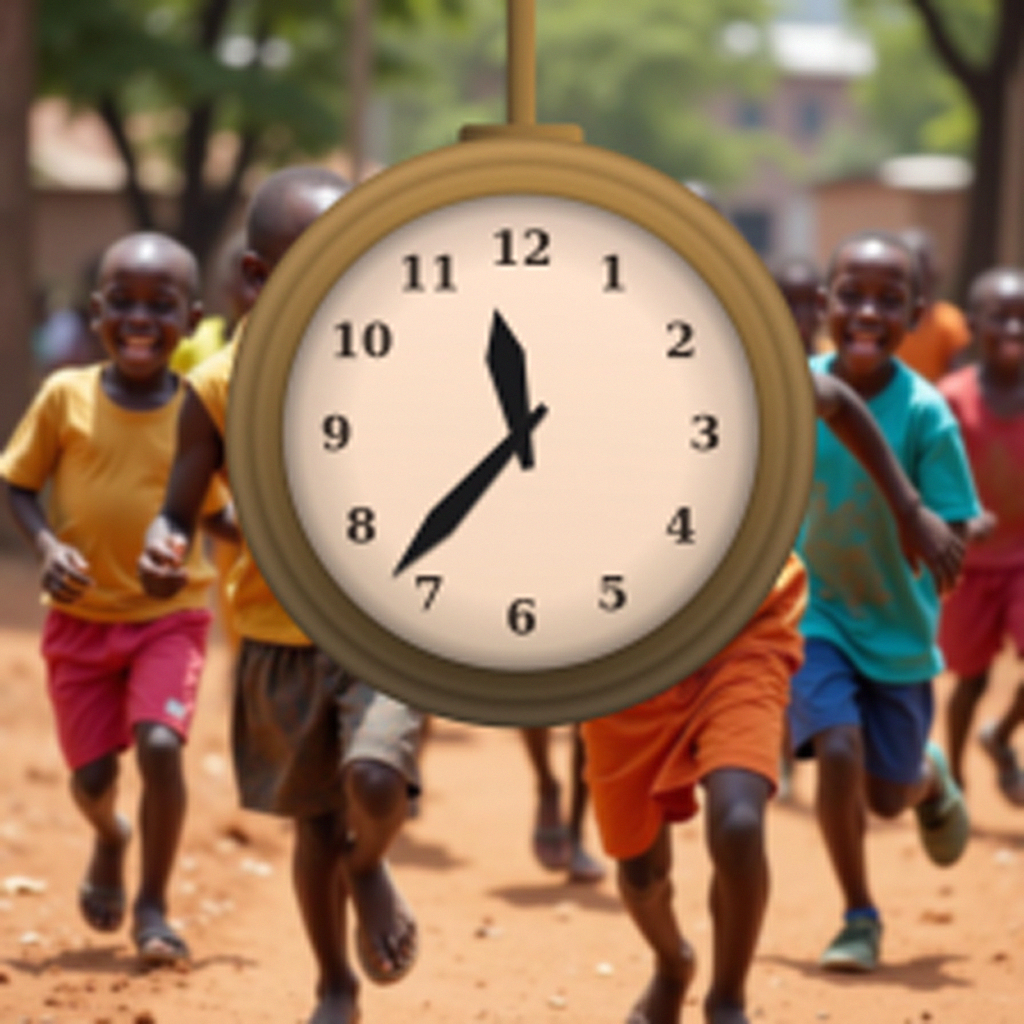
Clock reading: 11h37
